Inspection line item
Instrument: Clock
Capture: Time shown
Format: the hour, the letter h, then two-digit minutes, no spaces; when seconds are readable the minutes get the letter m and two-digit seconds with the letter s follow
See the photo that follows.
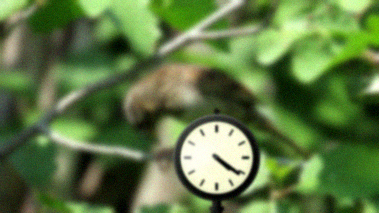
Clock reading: 4h21
